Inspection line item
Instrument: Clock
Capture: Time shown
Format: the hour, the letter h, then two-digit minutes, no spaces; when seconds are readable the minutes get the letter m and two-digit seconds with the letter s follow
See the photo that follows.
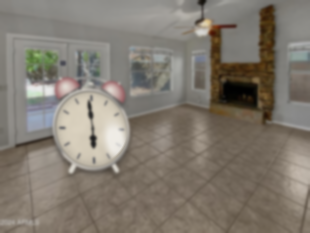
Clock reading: 5h59
